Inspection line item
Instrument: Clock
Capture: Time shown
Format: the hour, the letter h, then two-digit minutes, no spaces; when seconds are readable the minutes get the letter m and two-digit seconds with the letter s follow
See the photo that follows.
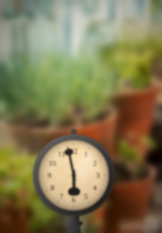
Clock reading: 5h58
